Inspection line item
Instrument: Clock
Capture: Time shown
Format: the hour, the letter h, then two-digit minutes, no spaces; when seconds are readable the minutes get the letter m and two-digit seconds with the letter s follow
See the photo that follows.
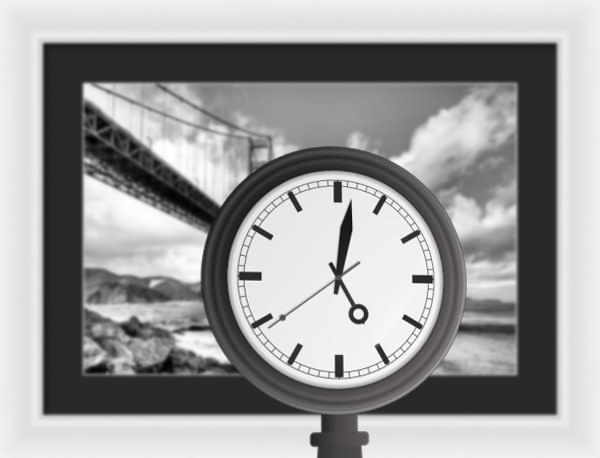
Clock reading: 5h01m39s
